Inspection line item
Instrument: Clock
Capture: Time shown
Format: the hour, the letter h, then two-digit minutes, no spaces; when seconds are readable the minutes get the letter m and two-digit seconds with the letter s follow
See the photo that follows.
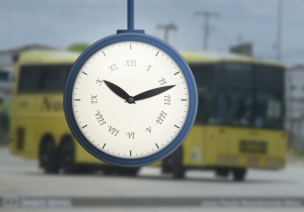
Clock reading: 10h12
